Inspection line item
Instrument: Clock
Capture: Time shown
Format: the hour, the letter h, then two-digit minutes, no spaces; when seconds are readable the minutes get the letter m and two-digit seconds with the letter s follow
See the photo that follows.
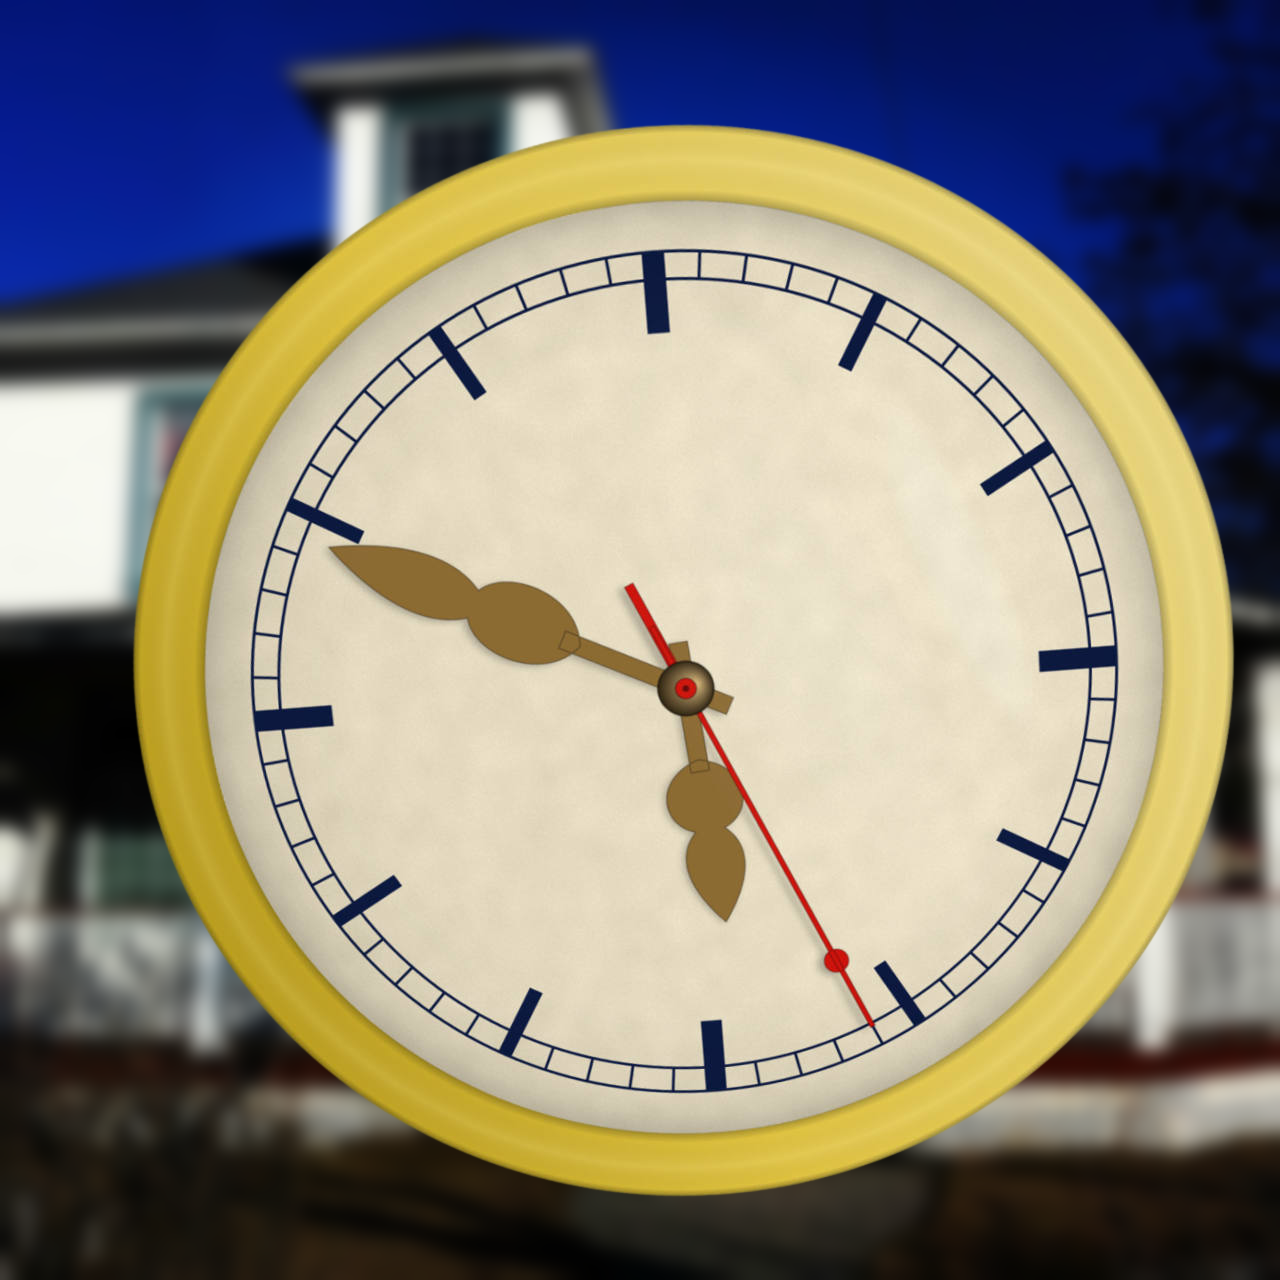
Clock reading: 5h49m26s
